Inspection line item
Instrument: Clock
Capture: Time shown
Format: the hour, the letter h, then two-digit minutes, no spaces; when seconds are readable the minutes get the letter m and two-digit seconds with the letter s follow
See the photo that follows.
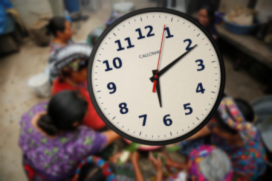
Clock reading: 6h11m04s
